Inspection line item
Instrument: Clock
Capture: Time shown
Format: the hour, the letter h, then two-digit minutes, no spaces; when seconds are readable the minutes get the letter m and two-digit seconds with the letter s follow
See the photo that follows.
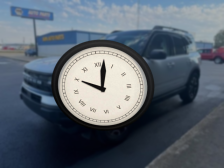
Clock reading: 10h02
